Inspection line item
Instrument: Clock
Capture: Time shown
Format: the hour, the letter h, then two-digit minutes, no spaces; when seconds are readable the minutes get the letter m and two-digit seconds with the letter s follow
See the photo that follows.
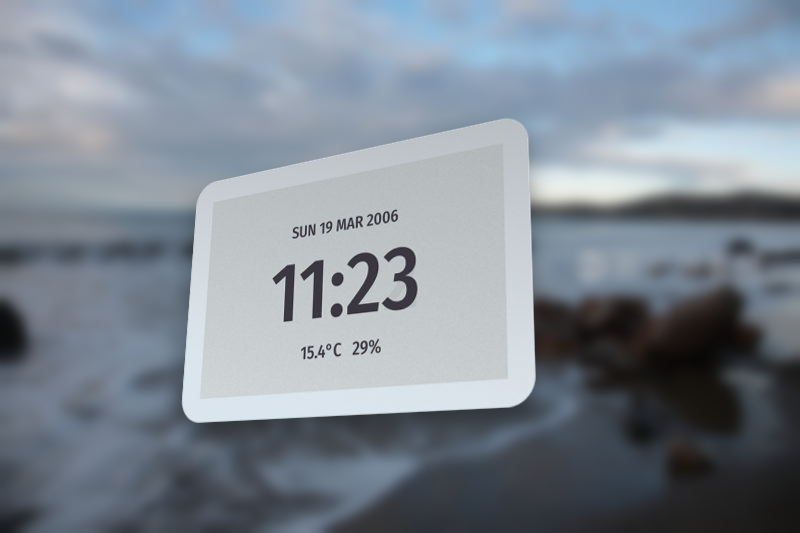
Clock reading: 11h23
